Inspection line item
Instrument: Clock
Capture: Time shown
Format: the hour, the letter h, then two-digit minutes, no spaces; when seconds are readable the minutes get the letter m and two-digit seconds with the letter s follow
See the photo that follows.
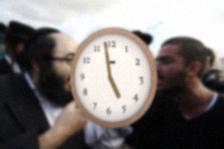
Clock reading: 4h58
